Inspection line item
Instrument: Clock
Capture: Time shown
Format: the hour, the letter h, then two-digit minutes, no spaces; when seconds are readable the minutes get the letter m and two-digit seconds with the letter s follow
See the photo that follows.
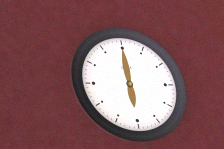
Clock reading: 6h00
